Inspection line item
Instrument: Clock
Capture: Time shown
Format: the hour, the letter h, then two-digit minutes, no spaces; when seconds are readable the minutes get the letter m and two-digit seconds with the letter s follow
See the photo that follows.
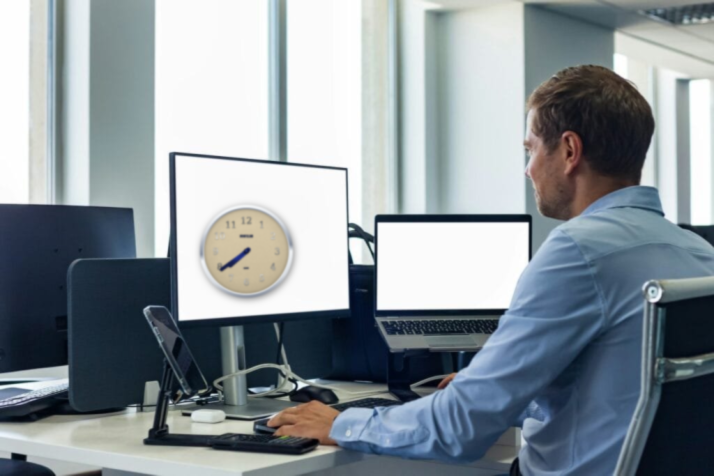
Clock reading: 7h39
